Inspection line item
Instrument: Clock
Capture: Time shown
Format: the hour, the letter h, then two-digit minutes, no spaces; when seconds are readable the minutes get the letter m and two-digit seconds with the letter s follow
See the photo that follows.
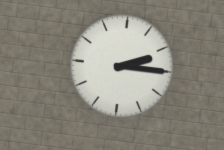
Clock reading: 2h15
